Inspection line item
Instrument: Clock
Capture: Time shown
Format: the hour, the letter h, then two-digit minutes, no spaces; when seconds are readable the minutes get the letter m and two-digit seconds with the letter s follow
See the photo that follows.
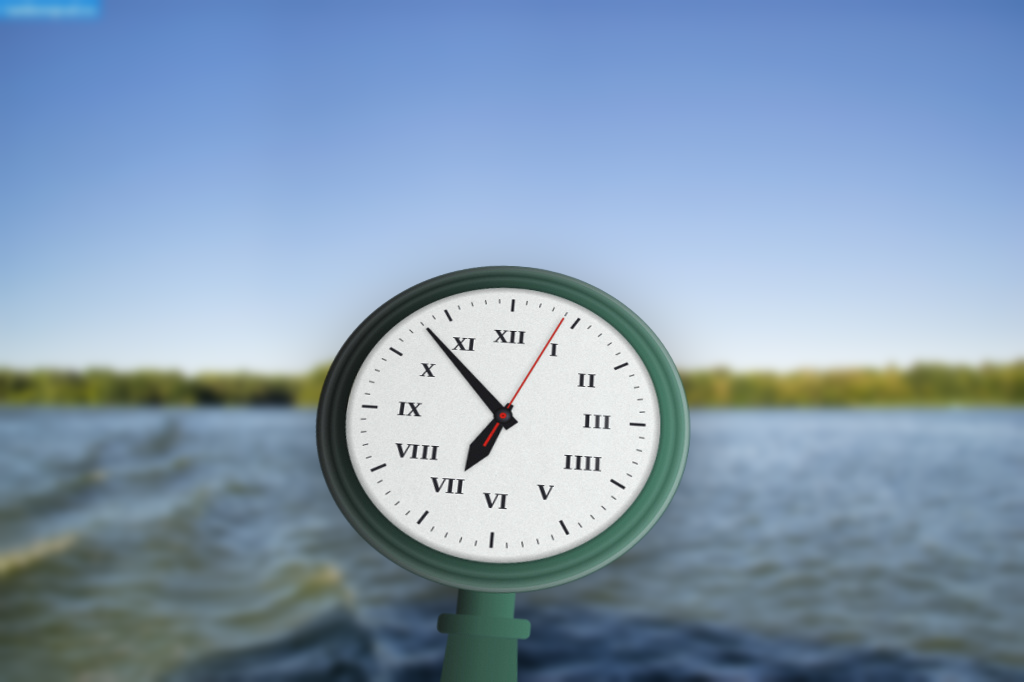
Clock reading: 6h53m04s
